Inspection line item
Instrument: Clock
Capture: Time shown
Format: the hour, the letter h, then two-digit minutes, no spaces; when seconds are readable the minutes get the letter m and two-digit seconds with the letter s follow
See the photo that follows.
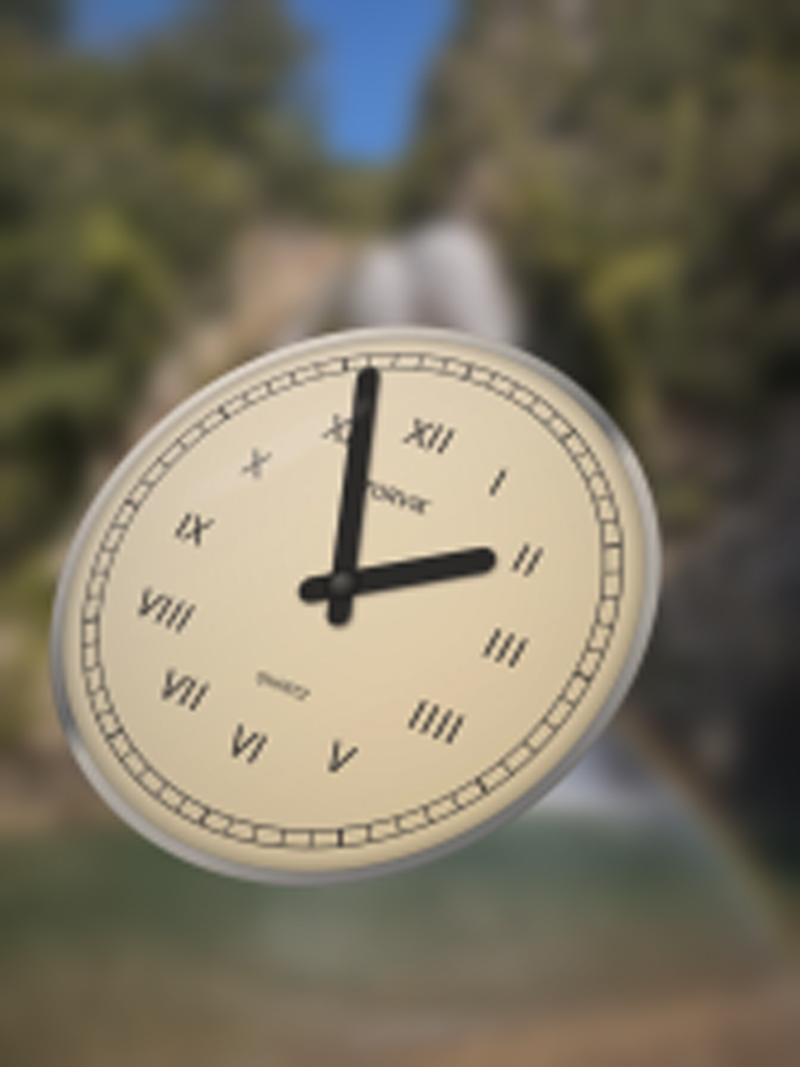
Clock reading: 1h56
